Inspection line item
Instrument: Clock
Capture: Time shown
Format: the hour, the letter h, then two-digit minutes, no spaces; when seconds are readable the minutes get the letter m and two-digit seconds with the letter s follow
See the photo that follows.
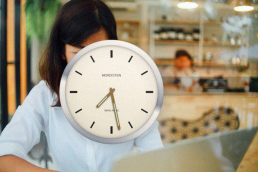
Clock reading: 7h28
